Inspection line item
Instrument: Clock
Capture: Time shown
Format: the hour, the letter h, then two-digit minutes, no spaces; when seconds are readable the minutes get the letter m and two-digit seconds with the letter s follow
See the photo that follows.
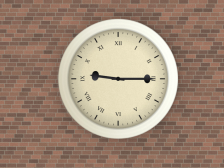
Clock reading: 9h15
